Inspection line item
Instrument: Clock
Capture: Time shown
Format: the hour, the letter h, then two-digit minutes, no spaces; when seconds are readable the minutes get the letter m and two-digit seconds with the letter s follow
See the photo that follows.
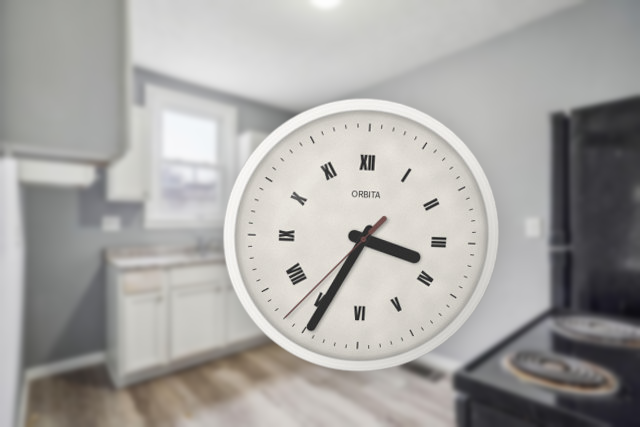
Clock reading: 3h34m37s
